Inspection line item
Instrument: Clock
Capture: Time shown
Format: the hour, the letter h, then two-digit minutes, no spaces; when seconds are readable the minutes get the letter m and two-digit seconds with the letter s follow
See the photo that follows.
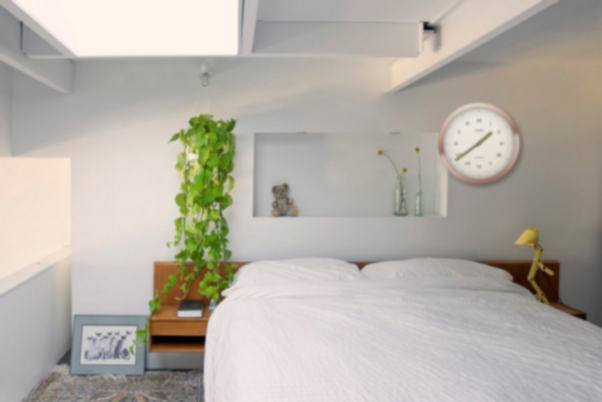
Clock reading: 1h39
